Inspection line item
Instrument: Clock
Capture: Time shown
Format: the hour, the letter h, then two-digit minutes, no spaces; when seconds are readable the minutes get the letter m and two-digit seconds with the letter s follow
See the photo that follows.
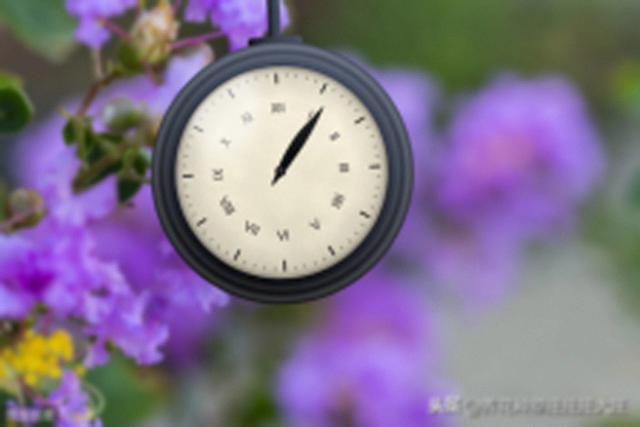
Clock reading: 1h06
